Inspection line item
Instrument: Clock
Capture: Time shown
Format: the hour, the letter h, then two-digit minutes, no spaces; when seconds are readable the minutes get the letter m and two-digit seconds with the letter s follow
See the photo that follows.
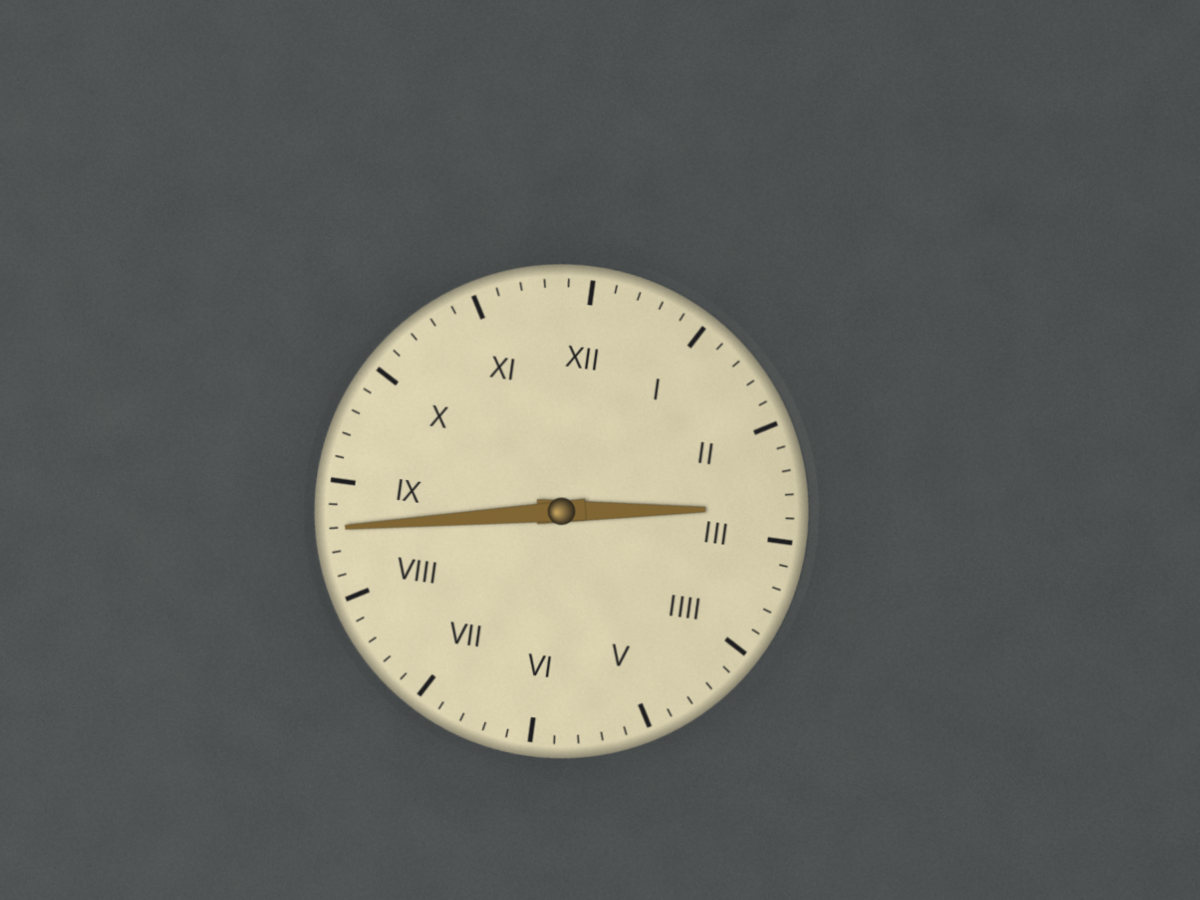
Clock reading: 2h43
